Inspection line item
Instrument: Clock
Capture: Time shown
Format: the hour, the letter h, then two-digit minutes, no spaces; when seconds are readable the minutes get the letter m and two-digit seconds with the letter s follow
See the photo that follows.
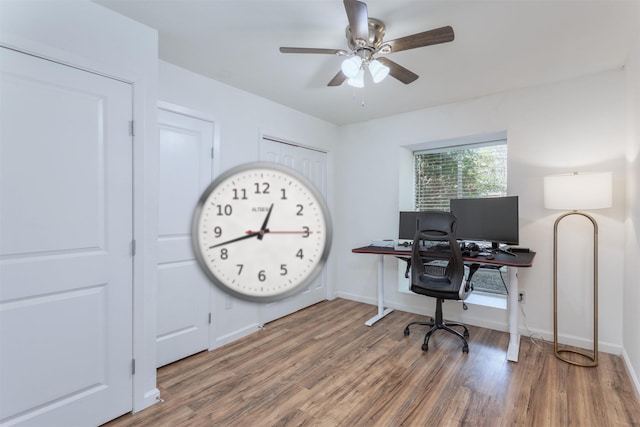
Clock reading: 12h42m15s
